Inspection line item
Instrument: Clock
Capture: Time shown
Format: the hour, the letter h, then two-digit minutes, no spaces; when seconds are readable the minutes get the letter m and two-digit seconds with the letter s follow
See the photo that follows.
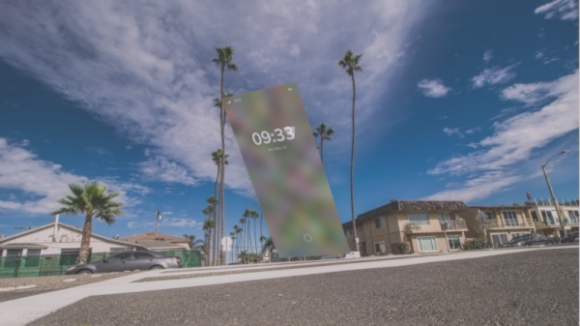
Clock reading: 9h33
